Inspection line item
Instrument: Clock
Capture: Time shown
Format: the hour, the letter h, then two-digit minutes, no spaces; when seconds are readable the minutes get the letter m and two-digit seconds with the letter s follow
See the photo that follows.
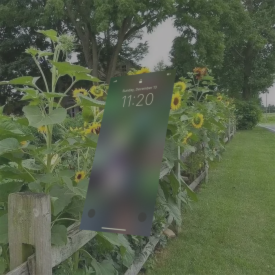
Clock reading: 11h20
